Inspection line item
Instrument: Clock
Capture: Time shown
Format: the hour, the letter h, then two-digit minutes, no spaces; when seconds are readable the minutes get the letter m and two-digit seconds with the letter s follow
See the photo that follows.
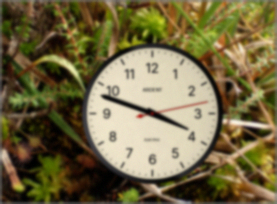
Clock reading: 3h48m13s
